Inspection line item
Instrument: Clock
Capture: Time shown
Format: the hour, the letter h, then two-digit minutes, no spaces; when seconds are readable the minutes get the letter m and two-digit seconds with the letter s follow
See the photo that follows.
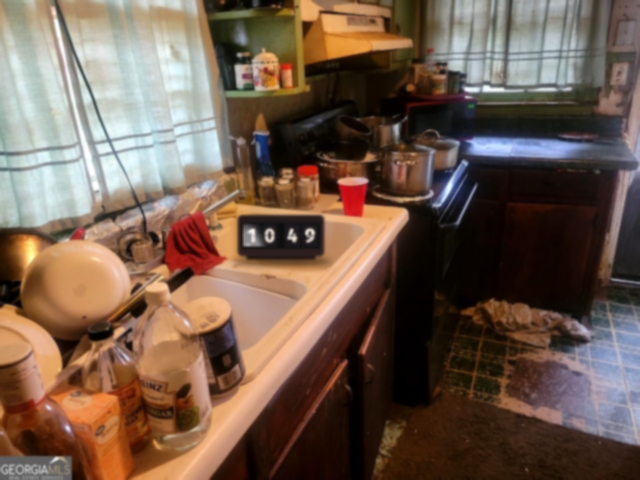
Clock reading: 10h49
